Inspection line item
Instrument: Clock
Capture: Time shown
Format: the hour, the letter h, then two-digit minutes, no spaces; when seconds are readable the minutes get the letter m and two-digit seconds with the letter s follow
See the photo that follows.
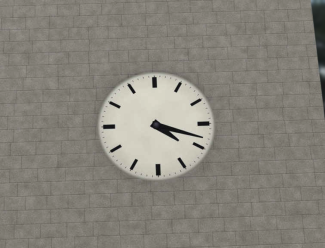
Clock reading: 4h18
